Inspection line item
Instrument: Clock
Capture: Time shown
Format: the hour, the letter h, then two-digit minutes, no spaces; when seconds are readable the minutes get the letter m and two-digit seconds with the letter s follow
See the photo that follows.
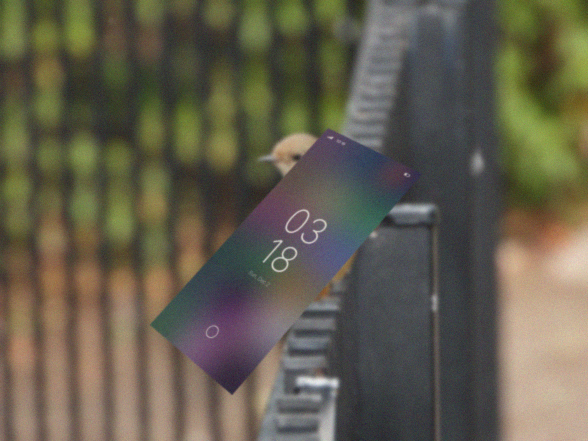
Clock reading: 3h18
